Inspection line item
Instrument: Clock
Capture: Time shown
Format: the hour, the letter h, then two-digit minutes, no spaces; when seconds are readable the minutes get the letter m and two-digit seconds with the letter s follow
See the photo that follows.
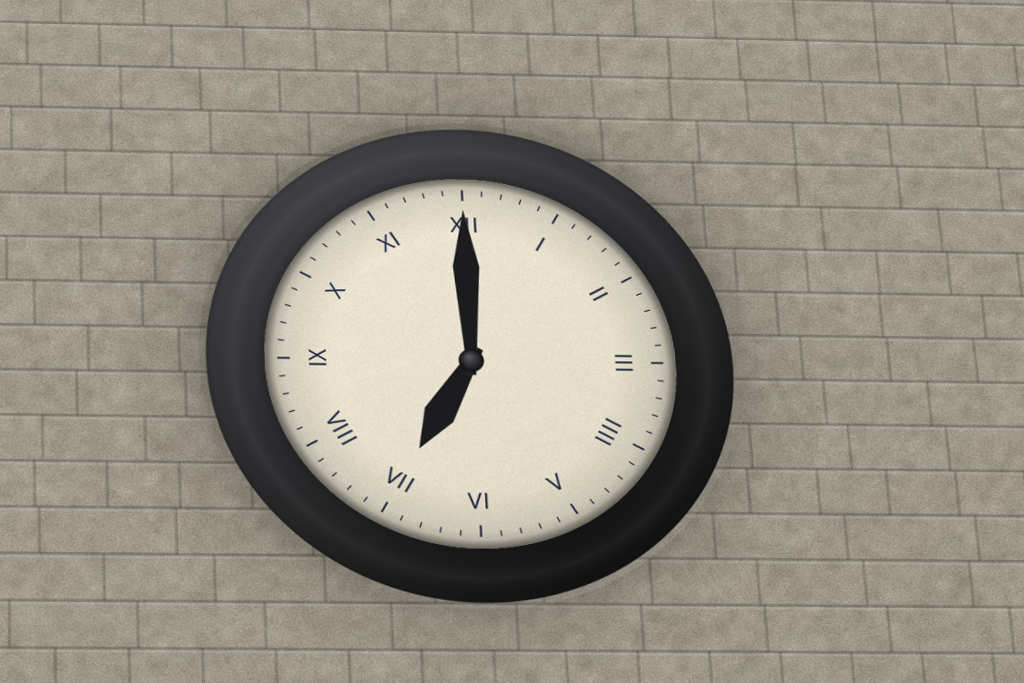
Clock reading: 7h00
